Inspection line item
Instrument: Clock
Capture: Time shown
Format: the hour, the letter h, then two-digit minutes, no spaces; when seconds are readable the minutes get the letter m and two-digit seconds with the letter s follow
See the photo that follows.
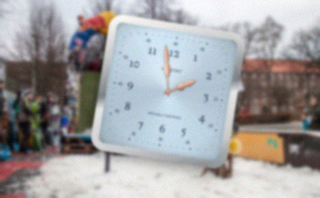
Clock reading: 1h58
